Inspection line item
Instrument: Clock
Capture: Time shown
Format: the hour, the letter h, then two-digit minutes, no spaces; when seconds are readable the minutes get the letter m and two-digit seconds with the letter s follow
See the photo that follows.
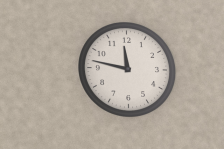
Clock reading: 11h47
